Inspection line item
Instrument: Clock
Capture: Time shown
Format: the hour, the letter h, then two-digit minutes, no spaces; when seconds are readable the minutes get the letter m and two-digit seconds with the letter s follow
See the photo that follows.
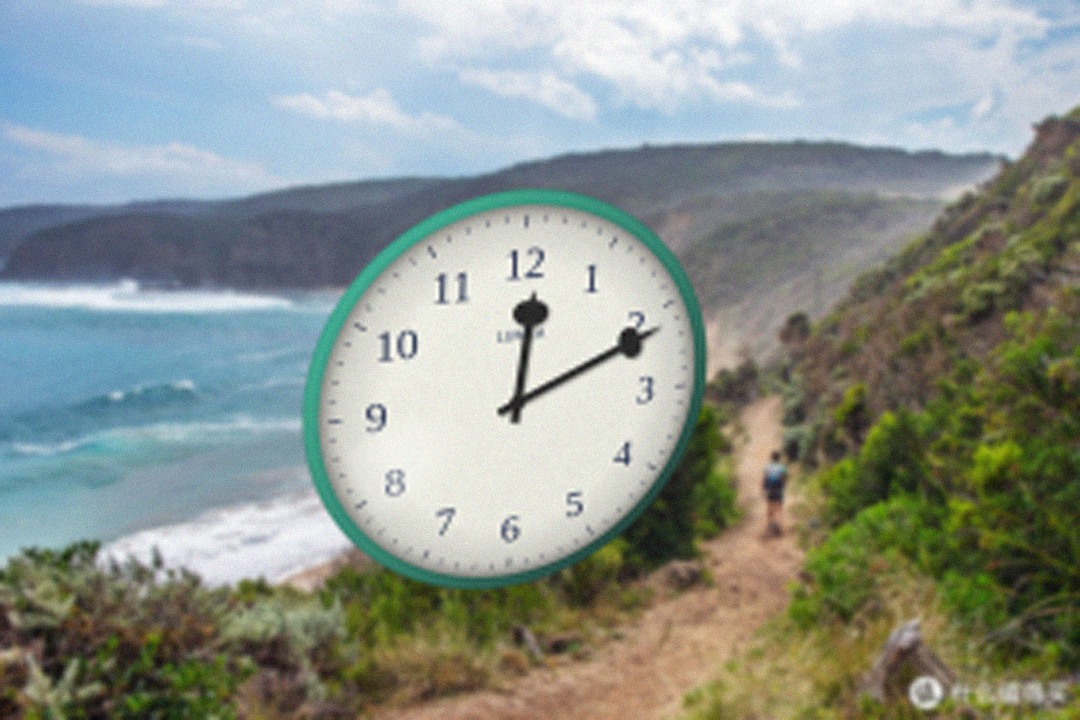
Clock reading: 12h11
